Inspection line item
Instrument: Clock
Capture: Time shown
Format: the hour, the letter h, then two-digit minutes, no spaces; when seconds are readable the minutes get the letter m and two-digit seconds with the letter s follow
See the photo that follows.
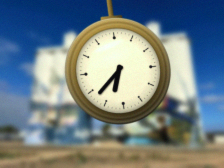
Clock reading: 6h38
